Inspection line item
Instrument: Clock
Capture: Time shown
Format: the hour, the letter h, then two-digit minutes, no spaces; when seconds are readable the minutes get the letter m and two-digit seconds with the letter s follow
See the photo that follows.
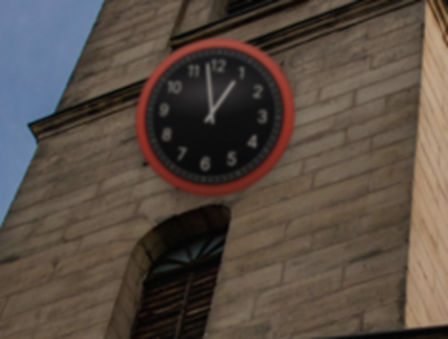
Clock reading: 12h58
